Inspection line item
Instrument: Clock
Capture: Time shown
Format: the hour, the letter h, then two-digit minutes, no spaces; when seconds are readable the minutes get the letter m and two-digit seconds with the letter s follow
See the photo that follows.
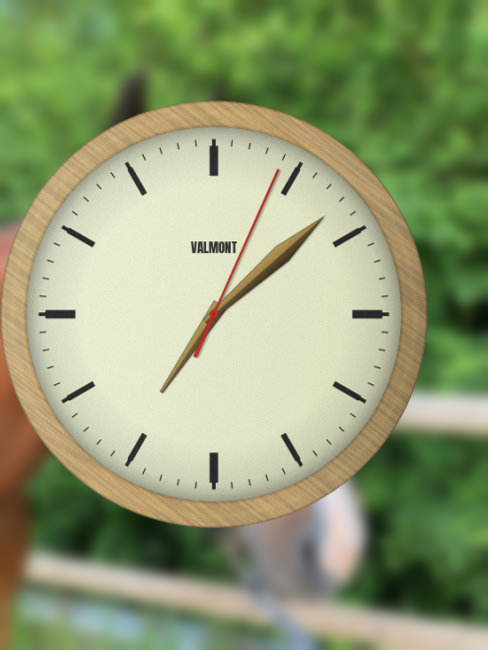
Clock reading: 7h08m04s
